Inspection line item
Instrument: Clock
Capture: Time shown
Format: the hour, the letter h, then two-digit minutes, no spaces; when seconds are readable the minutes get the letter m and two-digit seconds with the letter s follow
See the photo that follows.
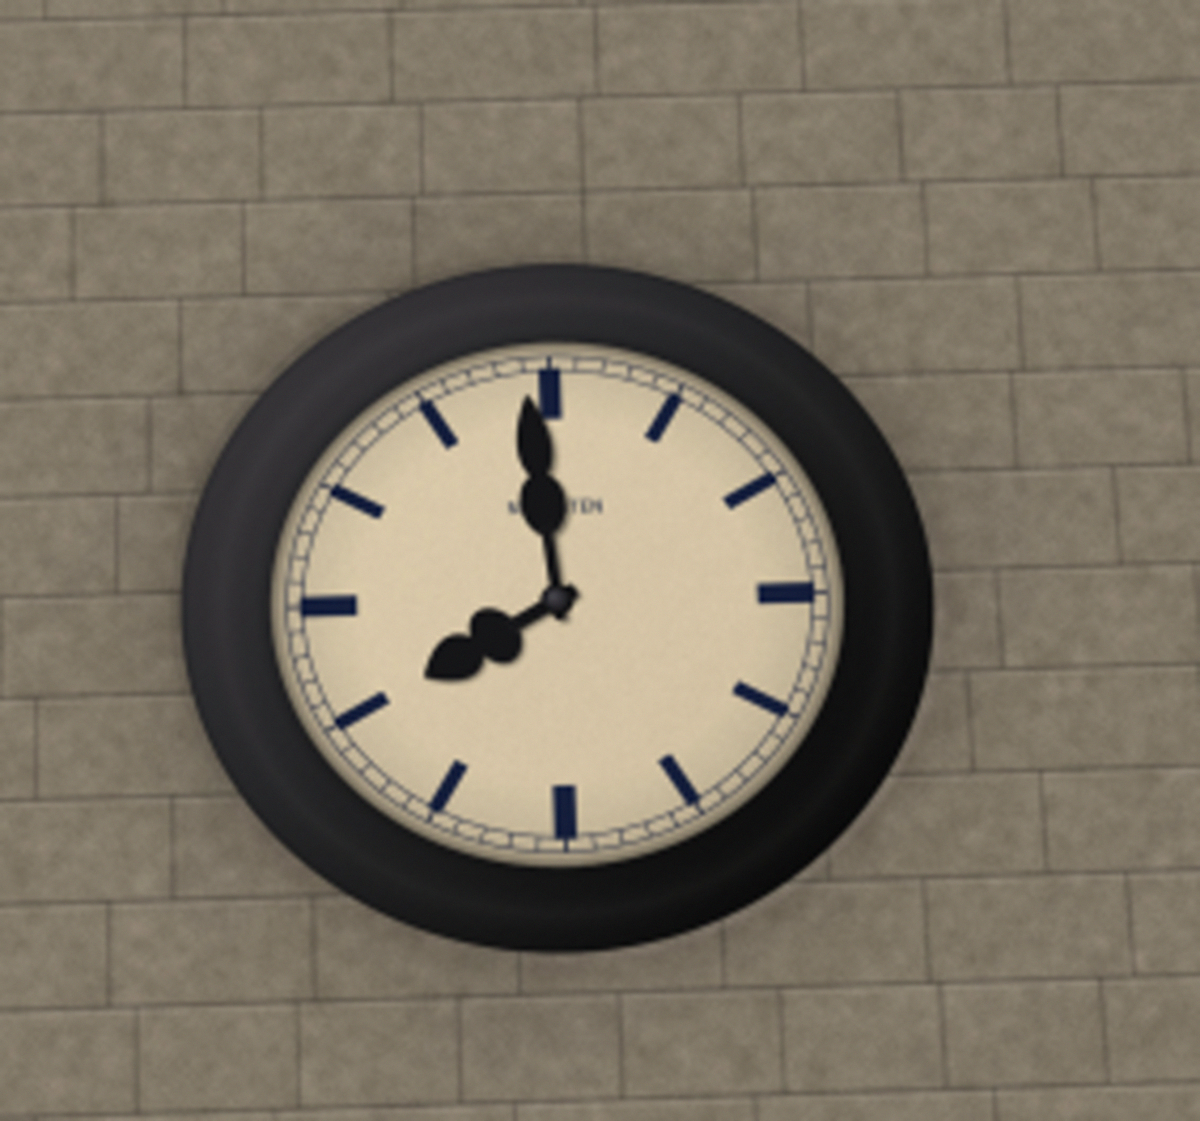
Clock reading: 7h59
